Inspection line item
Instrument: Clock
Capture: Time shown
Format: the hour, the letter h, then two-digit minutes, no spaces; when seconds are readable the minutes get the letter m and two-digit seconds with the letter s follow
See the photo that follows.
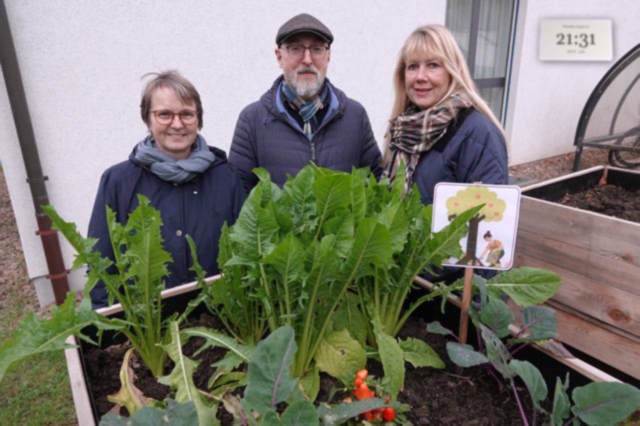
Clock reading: 21h31
